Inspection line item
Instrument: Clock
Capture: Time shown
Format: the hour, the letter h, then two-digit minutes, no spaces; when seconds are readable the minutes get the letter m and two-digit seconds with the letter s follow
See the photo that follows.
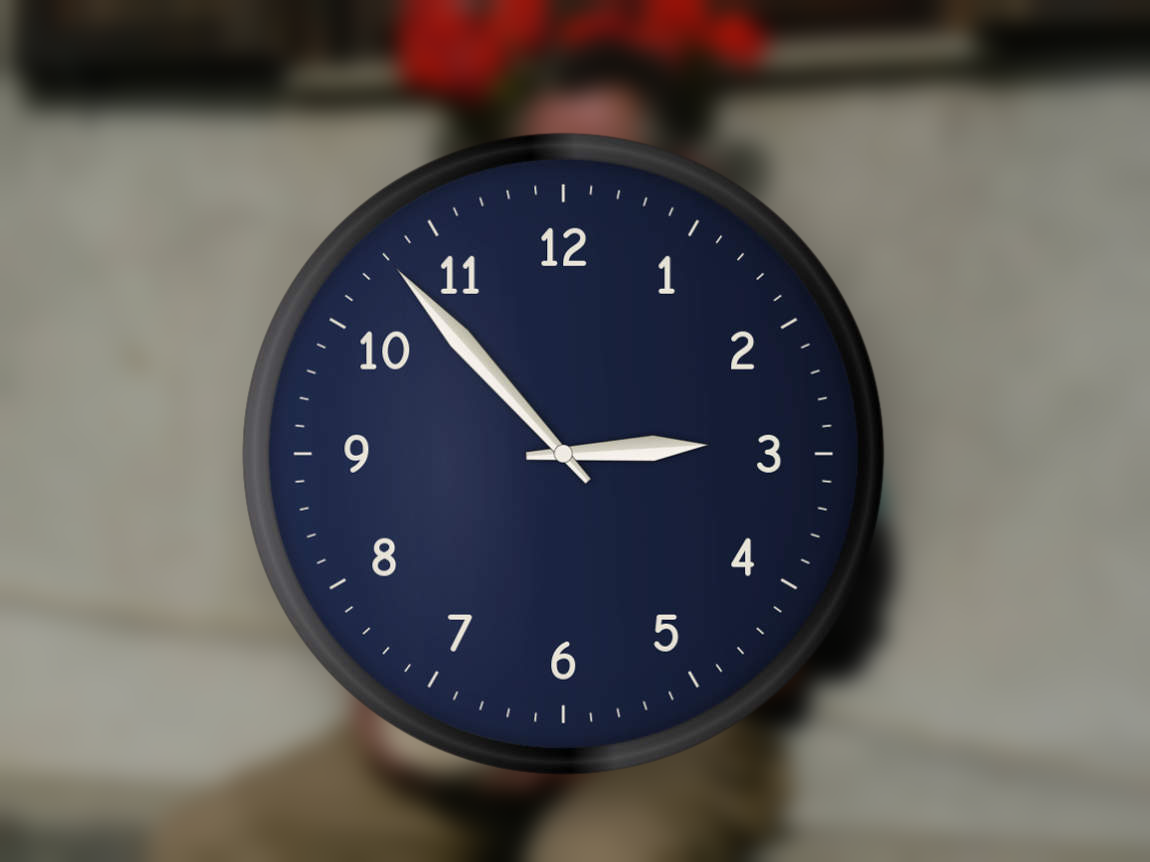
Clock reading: 2h53
